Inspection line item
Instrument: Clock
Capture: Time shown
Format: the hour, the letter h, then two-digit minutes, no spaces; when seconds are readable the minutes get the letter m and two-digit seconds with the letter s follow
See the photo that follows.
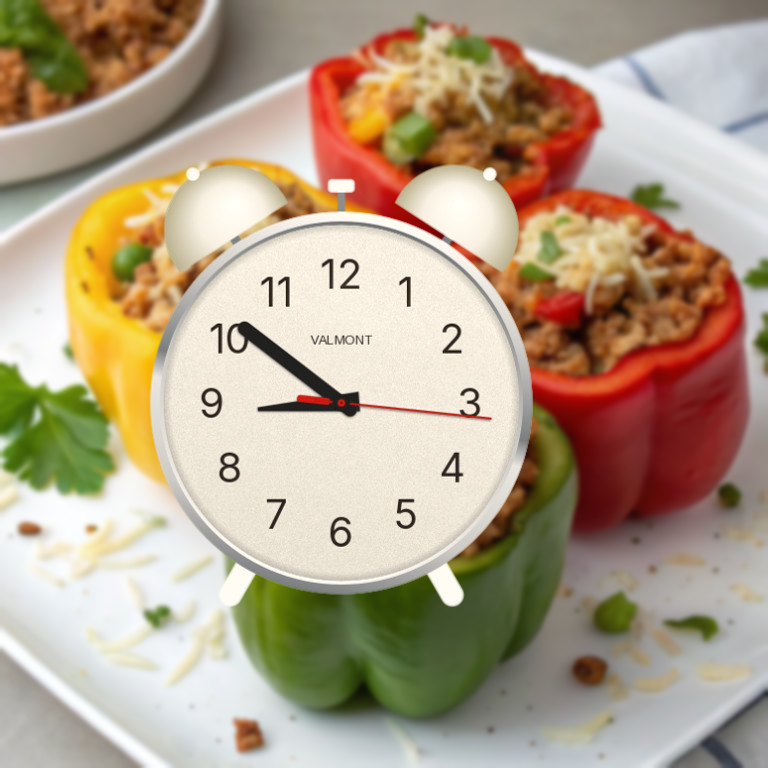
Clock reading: 8h51m16s
